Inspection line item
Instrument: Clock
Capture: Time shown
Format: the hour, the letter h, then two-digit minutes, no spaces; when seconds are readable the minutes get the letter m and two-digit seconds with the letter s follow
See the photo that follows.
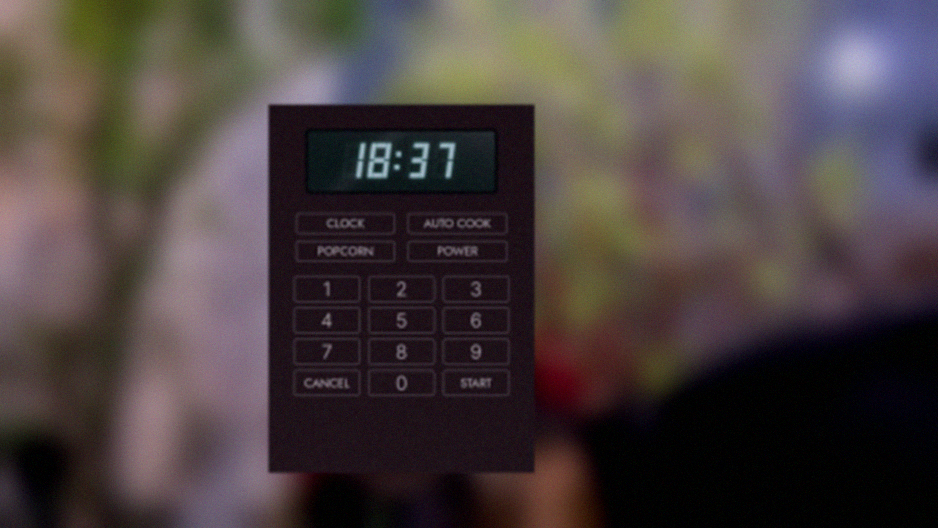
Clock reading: 18h37
